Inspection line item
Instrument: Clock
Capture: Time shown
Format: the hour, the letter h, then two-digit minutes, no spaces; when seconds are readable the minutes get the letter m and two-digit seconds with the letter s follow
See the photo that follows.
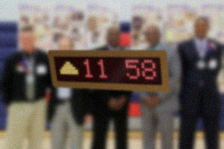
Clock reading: 11h58
